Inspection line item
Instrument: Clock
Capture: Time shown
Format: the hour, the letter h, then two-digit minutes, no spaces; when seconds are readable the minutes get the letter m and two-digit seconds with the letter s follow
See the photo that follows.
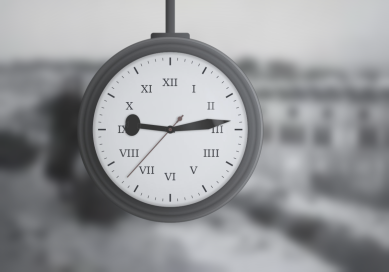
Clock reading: 9h13m37s
